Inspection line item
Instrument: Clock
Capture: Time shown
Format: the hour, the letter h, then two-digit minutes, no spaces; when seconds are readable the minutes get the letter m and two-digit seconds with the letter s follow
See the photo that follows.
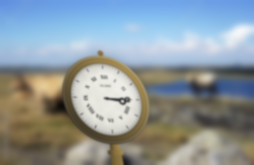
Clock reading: 3h15
